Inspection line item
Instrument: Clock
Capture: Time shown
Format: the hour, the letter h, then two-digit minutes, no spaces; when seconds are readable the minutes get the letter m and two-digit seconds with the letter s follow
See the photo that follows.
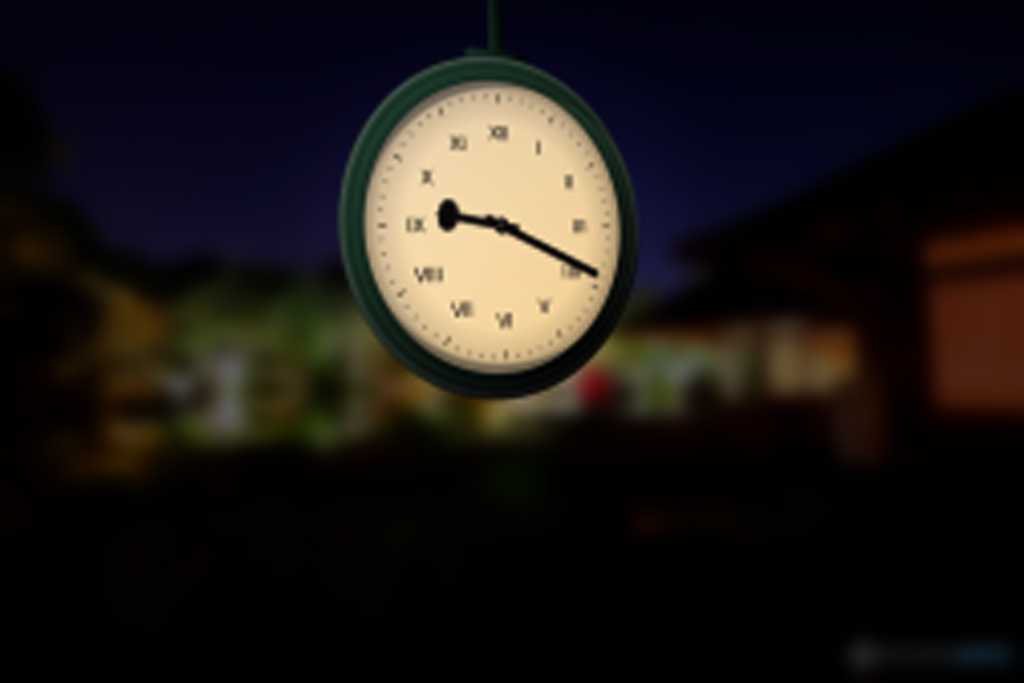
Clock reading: 9h19
